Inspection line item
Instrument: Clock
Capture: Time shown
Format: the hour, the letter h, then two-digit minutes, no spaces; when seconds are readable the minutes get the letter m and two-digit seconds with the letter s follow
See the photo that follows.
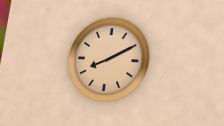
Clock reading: 8h10
